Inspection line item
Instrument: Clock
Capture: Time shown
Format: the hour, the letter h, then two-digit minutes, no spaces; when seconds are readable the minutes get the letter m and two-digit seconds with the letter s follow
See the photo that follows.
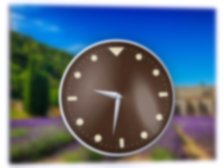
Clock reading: 9h32
